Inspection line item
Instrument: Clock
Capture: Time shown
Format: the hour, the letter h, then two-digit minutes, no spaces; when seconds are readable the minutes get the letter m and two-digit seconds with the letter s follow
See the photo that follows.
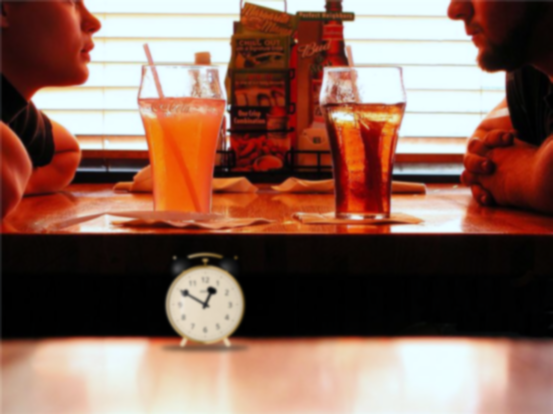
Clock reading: 12h50
